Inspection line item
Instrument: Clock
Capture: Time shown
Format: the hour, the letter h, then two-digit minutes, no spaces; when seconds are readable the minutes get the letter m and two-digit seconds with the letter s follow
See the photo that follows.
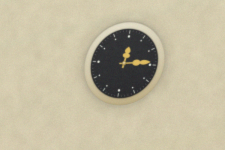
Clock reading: 12h14
